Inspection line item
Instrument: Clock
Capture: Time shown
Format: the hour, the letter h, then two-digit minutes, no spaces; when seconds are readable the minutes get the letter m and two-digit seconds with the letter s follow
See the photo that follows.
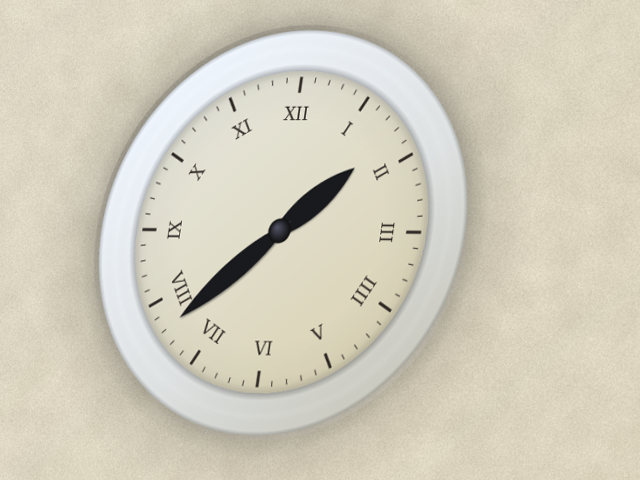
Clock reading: 1h38
